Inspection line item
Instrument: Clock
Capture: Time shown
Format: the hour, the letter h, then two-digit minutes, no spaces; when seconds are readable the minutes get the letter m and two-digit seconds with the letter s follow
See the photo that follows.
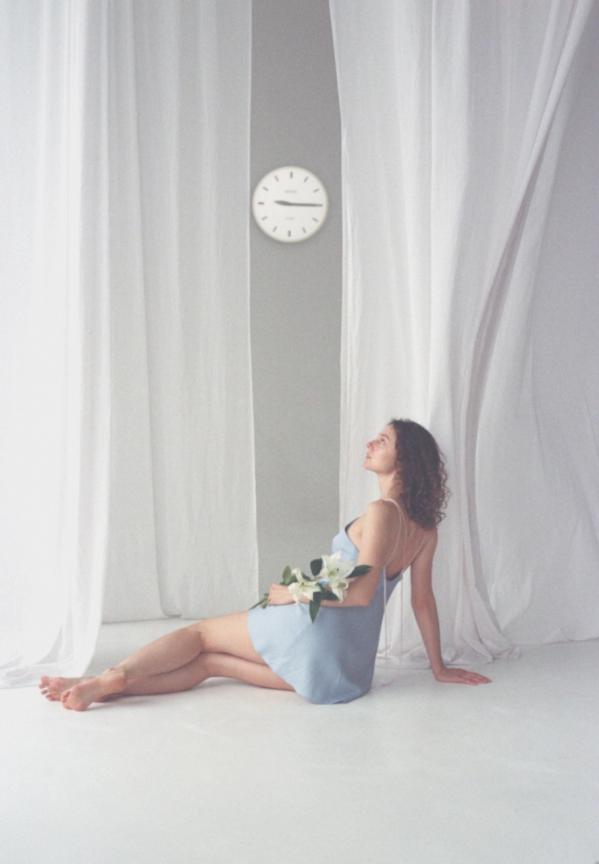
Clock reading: 9h15
